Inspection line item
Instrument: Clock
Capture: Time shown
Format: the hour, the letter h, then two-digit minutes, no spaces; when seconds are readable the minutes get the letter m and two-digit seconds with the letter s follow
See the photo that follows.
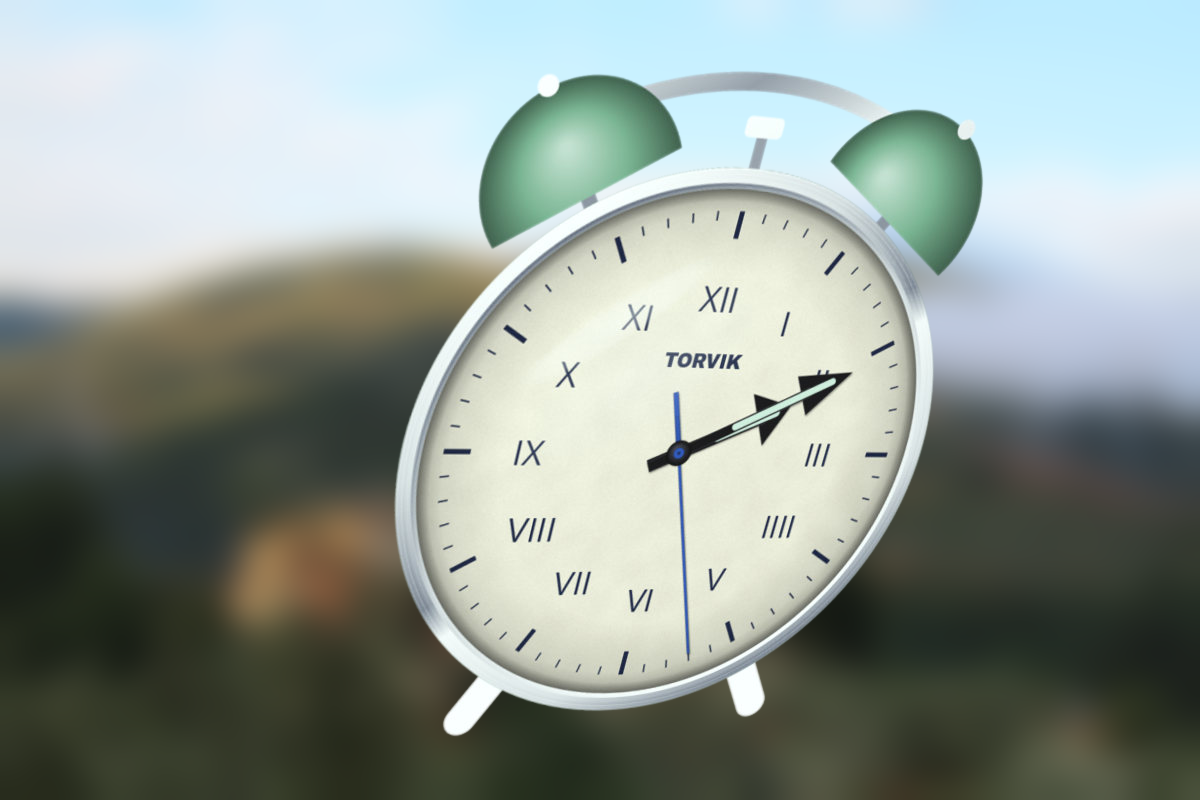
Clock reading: 2h10m27s
